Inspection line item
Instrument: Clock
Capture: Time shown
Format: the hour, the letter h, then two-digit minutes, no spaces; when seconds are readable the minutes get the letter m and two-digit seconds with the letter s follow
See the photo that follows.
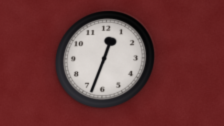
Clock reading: 12h33
